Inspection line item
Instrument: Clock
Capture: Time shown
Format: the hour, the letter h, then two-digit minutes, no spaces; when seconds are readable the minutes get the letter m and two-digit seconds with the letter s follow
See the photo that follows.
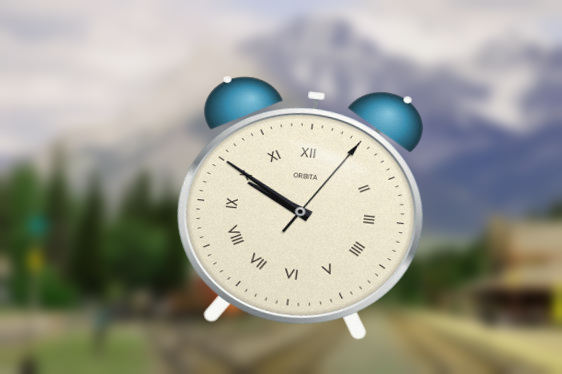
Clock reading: 9h50m05s
